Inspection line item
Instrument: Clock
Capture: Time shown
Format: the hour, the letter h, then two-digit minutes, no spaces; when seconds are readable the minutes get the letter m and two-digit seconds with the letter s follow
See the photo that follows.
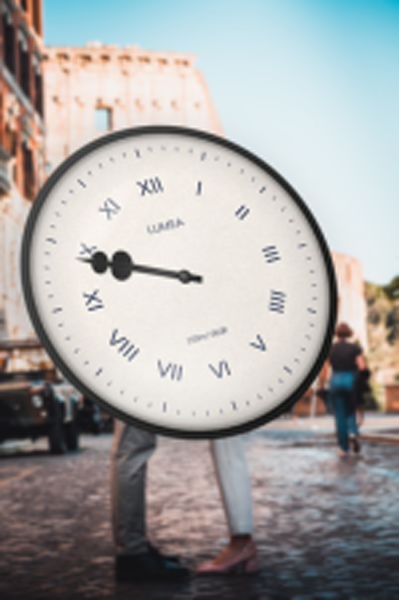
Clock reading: 9h49
